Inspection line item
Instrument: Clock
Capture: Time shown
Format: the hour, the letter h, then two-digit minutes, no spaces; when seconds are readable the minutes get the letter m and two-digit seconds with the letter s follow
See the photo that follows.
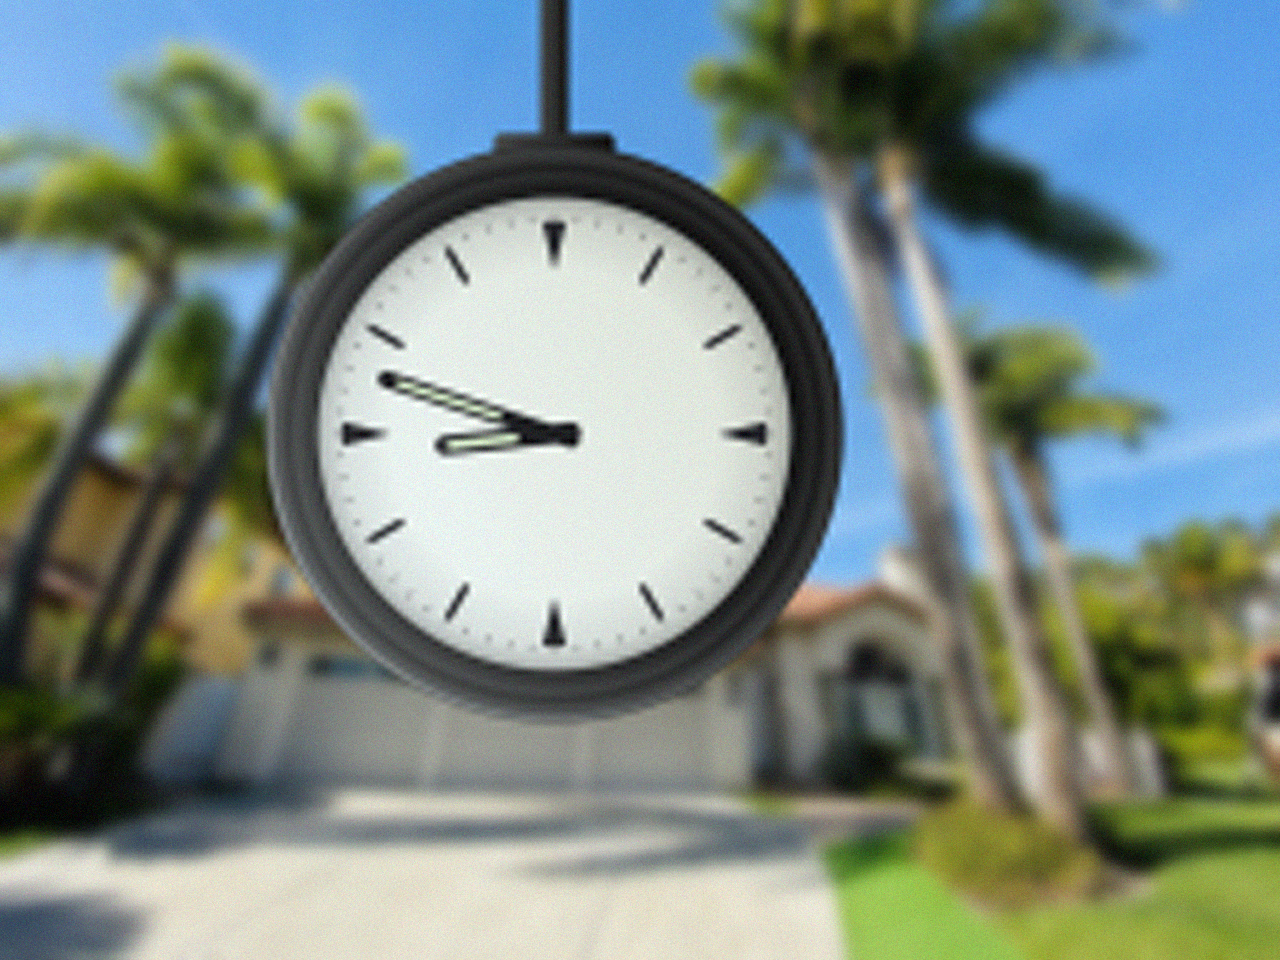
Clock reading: 8h48
